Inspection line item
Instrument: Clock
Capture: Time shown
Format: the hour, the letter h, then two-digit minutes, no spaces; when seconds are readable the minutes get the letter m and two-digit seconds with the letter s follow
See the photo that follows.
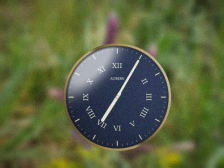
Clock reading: 7h05
